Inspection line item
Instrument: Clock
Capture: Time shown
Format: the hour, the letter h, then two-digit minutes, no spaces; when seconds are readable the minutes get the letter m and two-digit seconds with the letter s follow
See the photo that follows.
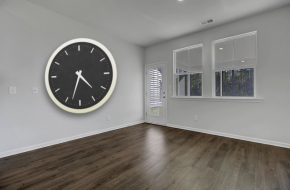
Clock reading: 4h33
